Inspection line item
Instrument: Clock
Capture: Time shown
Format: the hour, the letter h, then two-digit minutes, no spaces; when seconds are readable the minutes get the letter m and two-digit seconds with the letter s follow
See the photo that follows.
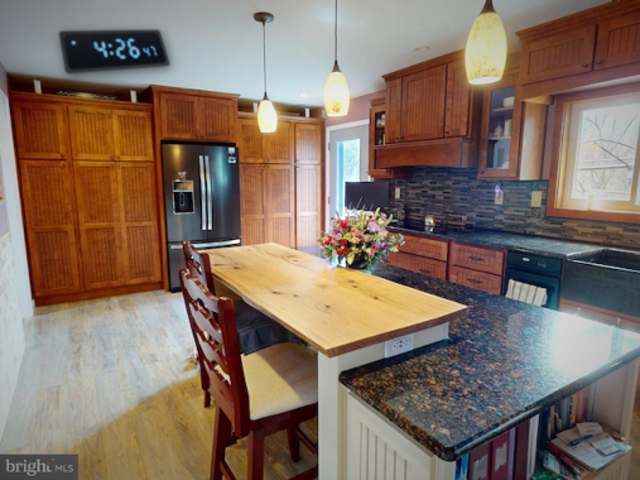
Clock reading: 4h26m47s
